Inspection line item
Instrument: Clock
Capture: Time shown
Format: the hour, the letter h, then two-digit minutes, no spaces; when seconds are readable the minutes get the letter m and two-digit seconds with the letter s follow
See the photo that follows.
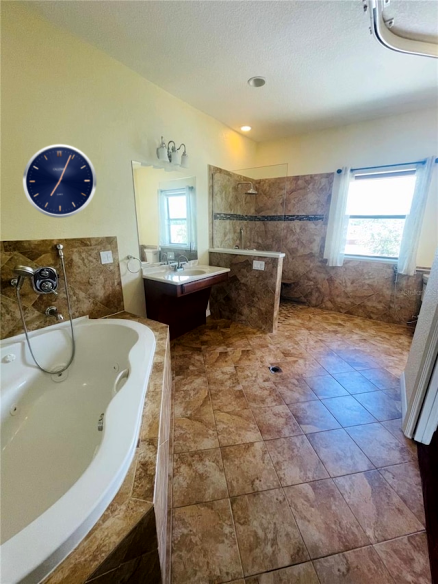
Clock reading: 7h04
